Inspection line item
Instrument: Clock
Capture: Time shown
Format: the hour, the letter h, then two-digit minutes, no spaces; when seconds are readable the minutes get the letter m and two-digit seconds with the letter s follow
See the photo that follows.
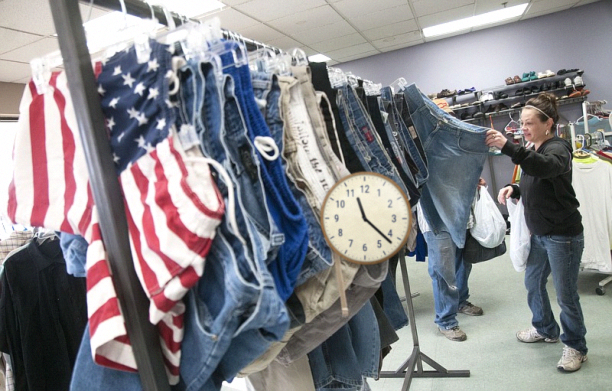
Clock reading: 11h22
